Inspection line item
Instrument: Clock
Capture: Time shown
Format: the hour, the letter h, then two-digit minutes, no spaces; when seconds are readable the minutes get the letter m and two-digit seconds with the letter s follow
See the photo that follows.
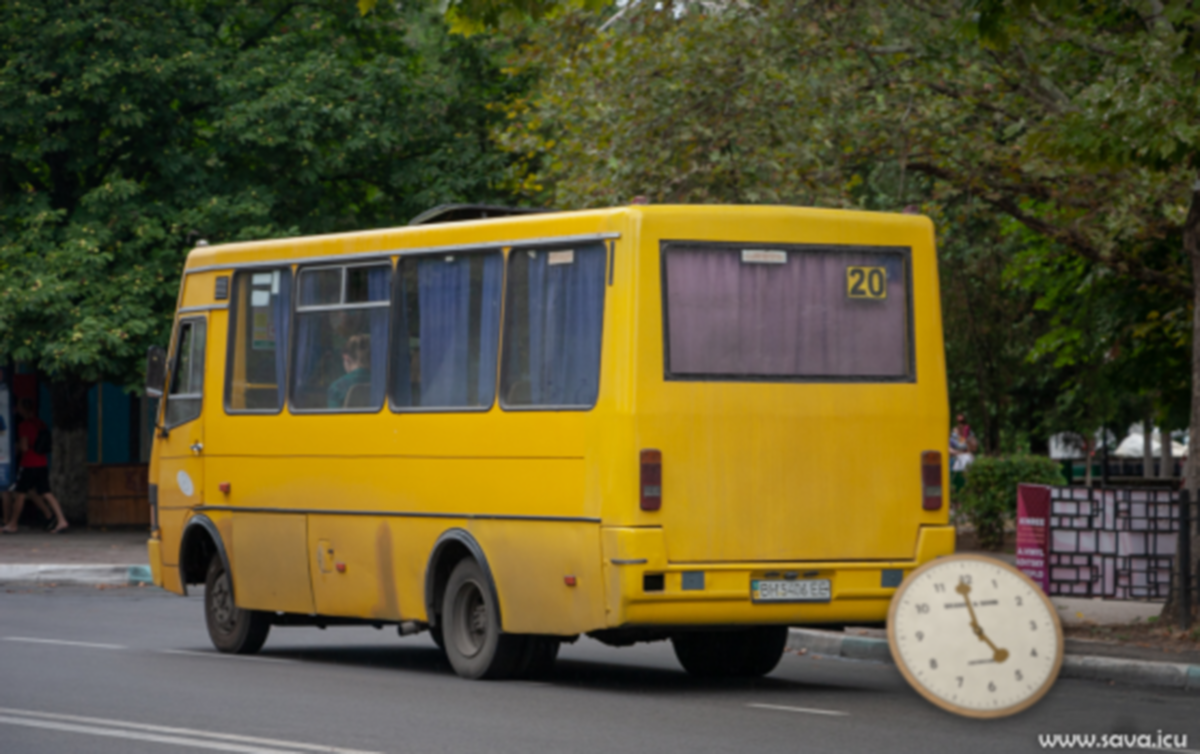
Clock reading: 4h59
